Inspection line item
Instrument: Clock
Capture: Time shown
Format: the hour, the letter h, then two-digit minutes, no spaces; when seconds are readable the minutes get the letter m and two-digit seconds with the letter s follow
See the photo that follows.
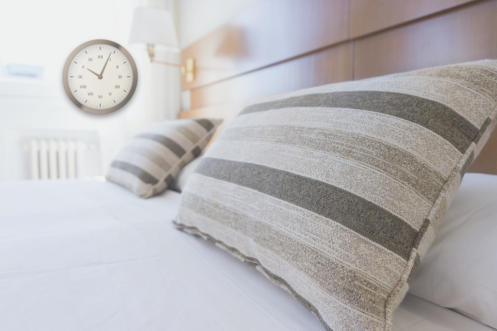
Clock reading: 10h04
